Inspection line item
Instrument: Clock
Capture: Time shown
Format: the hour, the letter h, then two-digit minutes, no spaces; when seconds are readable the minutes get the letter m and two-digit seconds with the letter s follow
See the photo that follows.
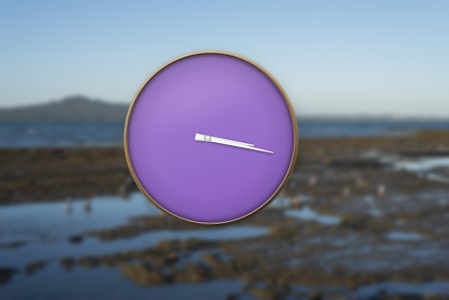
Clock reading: 3h17
